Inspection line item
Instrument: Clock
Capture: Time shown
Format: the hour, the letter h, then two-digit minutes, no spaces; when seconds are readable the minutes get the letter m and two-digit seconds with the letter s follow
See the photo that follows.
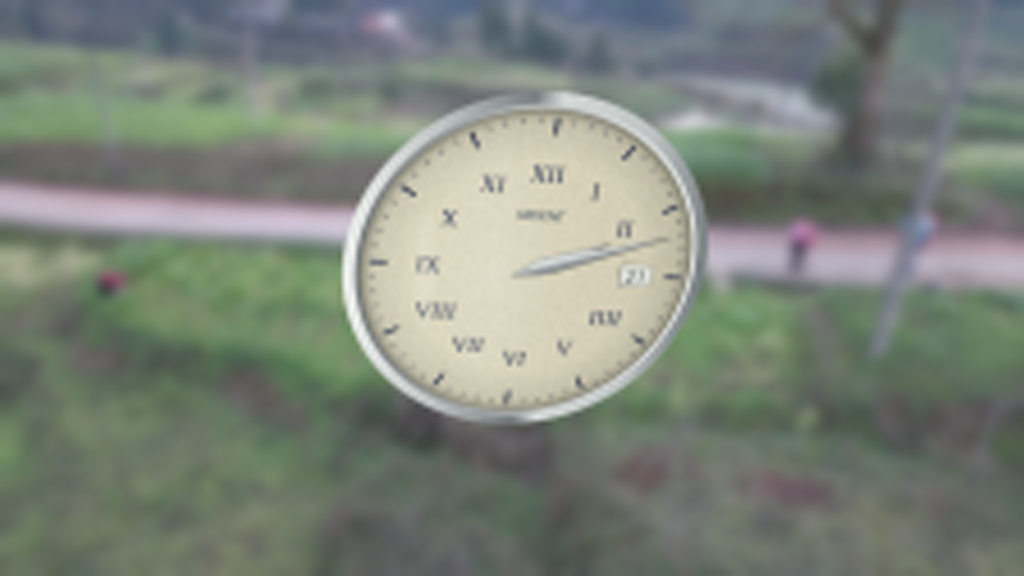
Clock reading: 2h12
